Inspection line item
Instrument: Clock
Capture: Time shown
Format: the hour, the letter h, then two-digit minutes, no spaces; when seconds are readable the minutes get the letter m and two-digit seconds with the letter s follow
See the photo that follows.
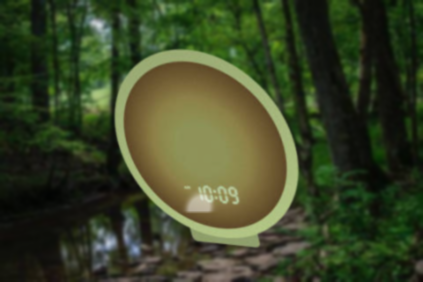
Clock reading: 10h09
